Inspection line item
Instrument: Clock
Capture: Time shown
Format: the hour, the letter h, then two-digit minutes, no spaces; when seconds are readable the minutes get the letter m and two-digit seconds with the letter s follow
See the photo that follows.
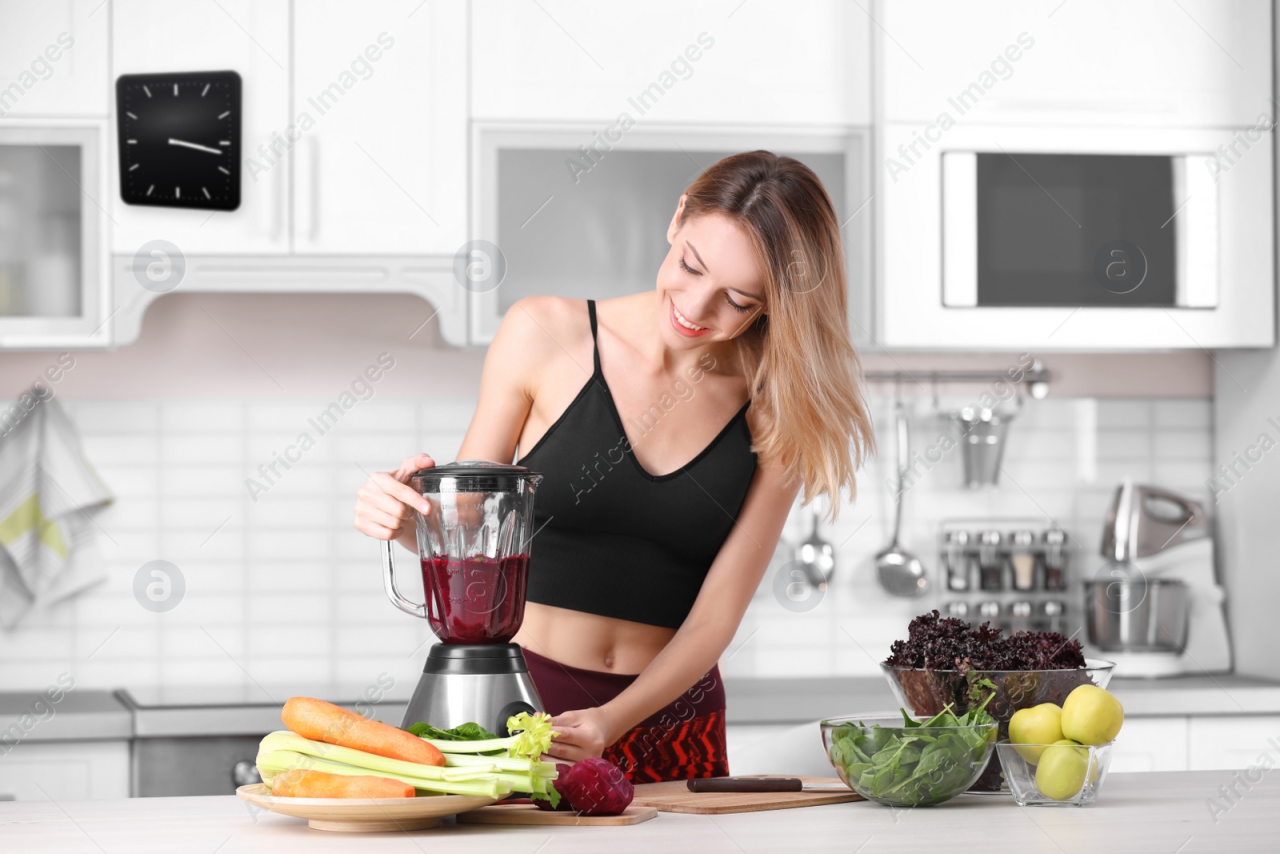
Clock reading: 3h17
